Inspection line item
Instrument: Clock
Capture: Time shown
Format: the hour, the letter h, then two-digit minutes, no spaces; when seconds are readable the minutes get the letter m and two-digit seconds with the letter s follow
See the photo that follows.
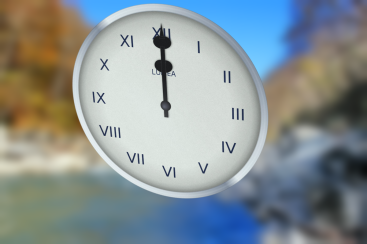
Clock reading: 12h00
